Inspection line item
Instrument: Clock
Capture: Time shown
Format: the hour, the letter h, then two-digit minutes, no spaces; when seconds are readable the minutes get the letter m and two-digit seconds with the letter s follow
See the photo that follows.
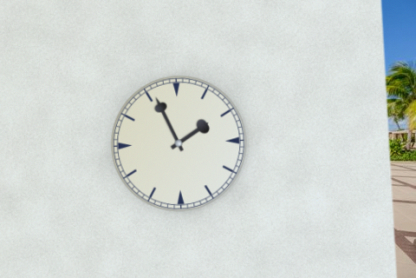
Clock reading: 1h56
